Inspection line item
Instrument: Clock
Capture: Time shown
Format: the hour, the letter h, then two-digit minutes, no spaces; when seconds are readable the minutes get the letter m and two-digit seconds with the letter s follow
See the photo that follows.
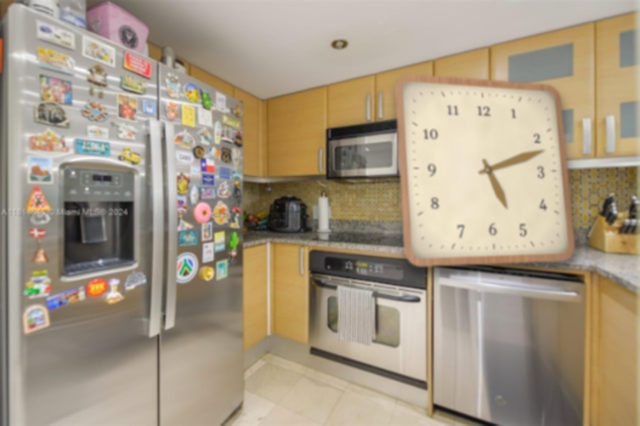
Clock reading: 5h12
